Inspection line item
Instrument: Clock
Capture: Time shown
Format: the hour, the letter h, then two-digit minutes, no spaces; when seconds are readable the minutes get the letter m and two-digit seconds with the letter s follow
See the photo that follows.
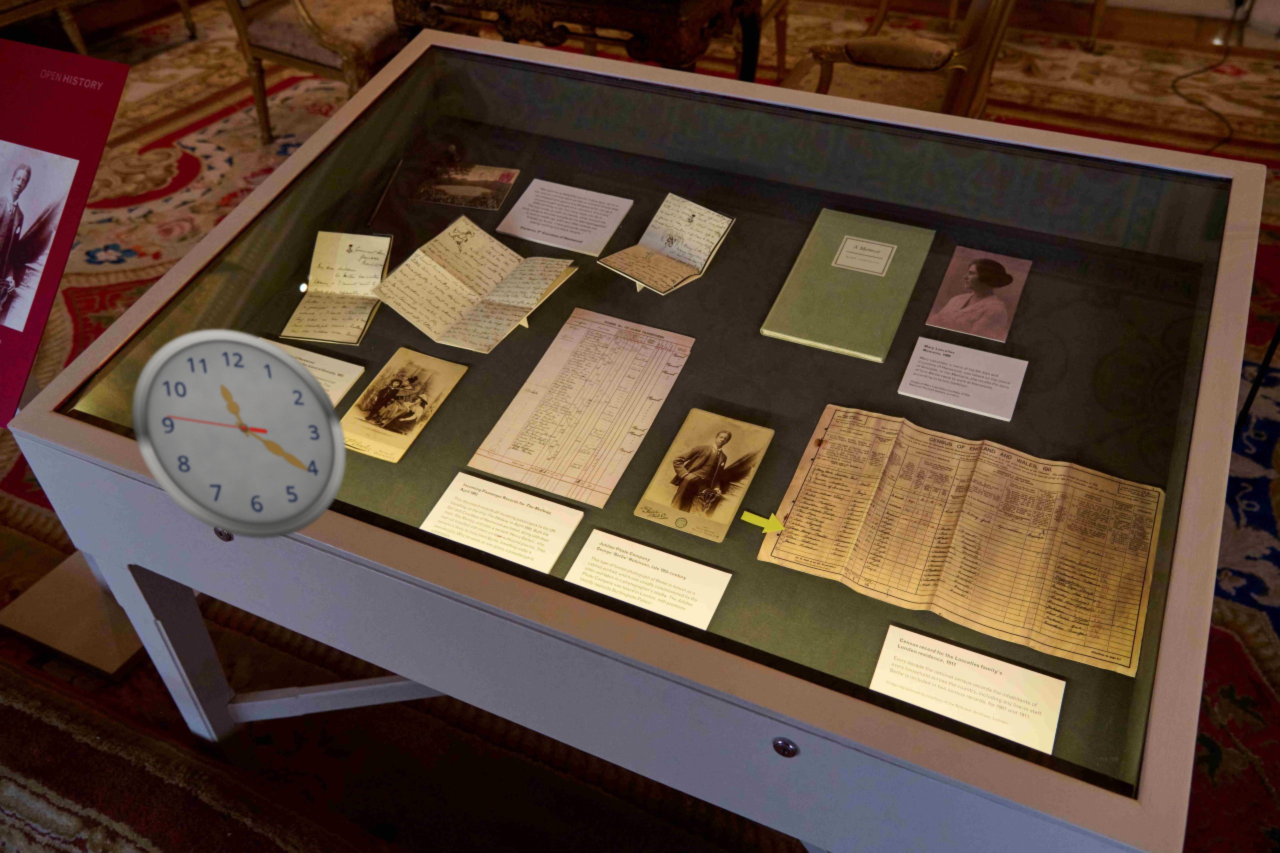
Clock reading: 11h20m46s
